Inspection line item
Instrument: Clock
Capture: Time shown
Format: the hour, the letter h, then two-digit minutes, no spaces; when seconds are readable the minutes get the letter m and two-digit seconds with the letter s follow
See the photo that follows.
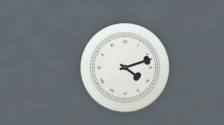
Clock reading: 4h12
